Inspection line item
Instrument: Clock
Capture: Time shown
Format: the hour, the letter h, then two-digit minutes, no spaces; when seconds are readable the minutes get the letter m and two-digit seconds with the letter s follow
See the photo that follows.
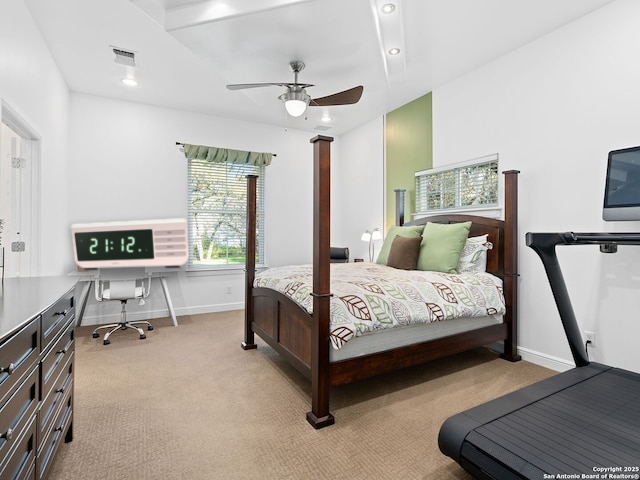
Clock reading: 21h12
